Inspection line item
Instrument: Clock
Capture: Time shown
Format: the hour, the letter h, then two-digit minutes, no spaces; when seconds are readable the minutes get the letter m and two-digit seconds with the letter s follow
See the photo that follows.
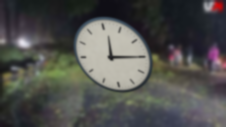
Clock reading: 12h15
